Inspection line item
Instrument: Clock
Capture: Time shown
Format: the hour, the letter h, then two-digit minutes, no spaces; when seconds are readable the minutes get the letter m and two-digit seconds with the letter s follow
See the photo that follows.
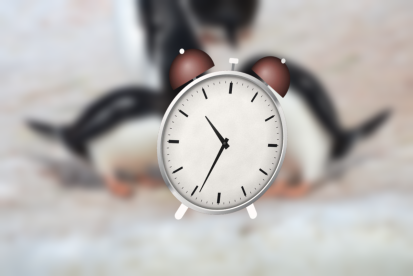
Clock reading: 10h34
